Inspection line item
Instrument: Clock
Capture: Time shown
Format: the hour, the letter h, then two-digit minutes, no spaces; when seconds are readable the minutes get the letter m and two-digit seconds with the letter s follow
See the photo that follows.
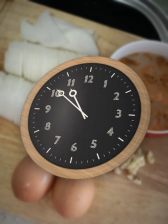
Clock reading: 10h51
